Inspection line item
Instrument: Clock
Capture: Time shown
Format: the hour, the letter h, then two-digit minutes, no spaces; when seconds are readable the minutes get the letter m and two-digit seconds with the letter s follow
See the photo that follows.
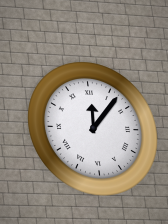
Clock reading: 12h07
